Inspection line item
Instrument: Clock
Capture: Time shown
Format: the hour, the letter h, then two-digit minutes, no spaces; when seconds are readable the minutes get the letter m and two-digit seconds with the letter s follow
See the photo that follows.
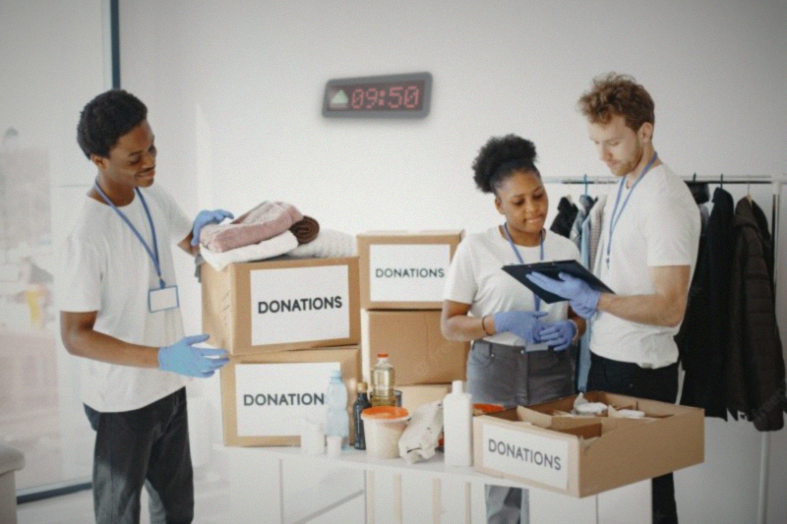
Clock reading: 9h50
